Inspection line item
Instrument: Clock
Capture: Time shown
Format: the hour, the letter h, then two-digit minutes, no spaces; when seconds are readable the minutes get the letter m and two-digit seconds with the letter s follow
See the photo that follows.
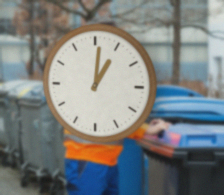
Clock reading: 1h01
